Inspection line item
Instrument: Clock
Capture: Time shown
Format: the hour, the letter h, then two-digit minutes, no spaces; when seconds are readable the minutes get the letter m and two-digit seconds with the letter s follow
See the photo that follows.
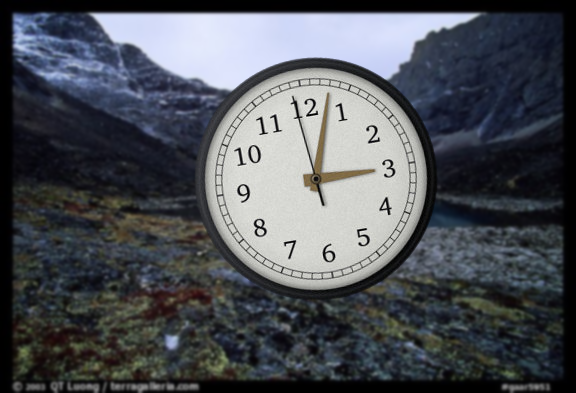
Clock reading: 3h02m59s
